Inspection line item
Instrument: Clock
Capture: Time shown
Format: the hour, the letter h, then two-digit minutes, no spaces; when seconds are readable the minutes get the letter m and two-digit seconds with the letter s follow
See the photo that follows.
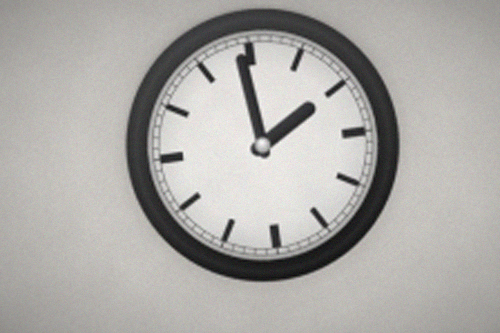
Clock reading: 1h59
